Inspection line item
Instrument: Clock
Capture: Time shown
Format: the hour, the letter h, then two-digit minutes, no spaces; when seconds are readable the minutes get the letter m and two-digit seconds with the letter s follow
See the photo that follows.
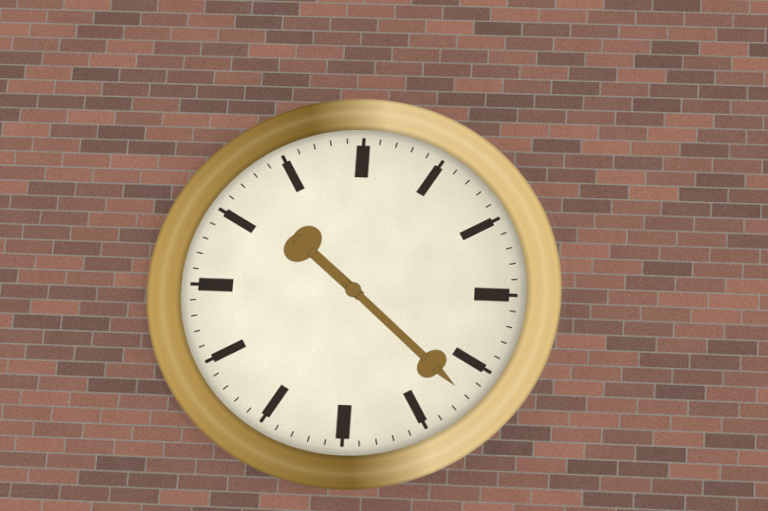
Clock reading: 10h22
